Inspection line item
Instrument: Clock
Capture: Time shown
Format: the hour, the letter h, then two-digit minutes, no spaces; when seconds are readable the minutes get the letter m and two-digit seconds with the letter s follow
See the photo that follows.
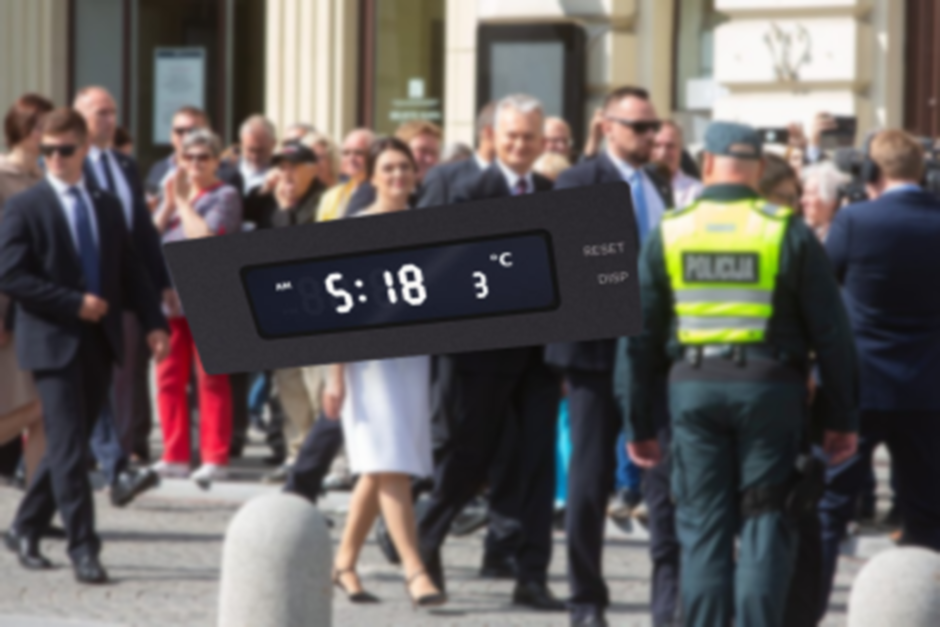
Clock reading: 5h18
